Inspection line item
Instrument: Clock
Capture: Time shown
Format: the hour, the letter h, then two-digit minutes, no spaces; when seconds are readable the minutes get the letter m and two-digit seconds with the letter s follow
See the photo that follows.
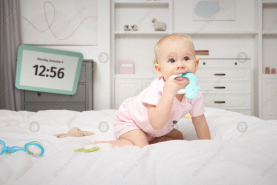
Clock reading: 12h56
